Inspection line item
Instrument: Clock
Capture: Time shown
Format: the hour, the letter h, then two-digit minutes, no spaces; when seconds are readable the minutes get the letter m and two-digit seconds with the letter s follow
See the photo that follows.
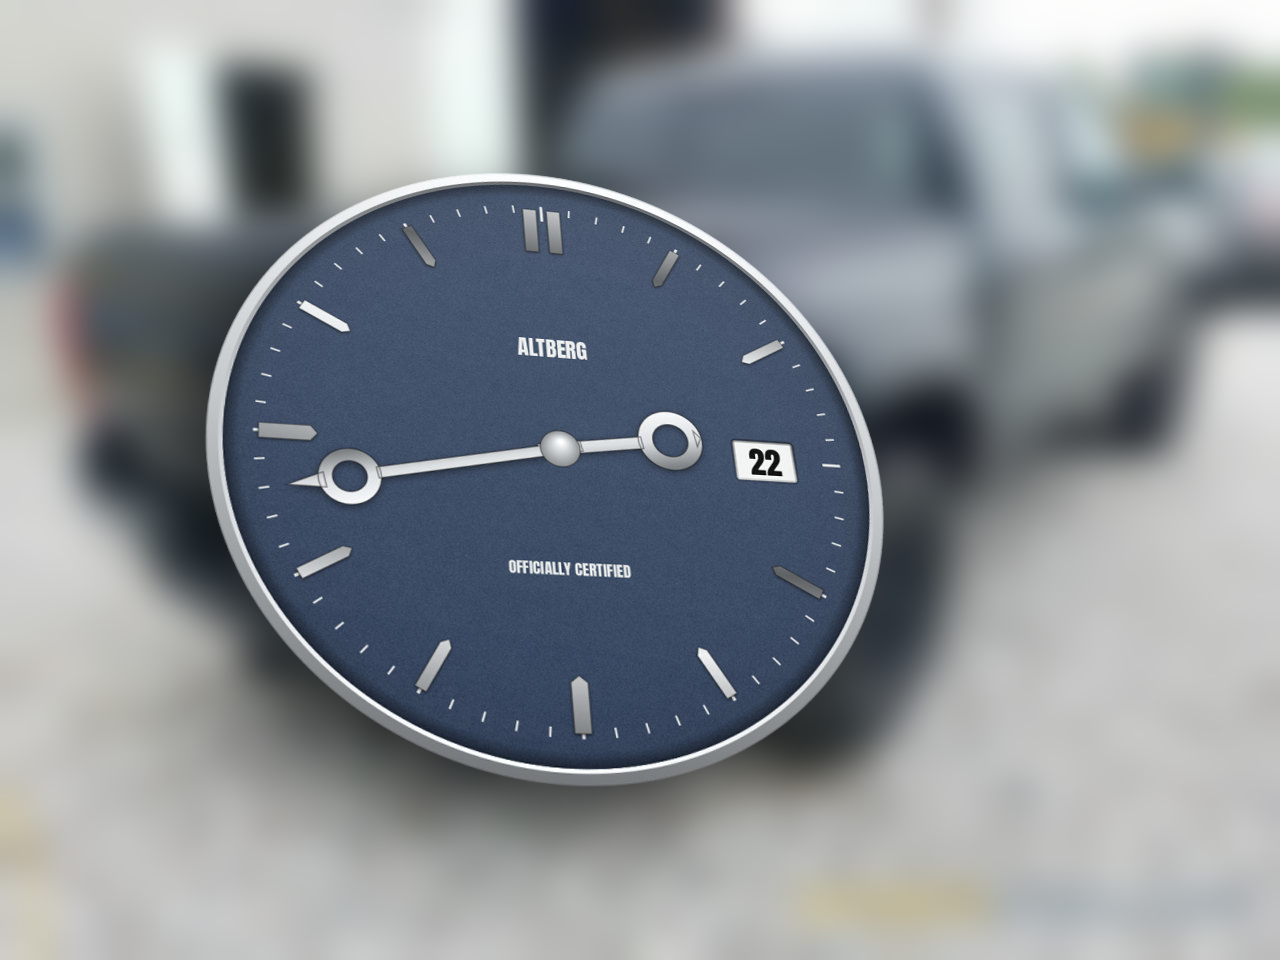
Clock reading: 2h43
